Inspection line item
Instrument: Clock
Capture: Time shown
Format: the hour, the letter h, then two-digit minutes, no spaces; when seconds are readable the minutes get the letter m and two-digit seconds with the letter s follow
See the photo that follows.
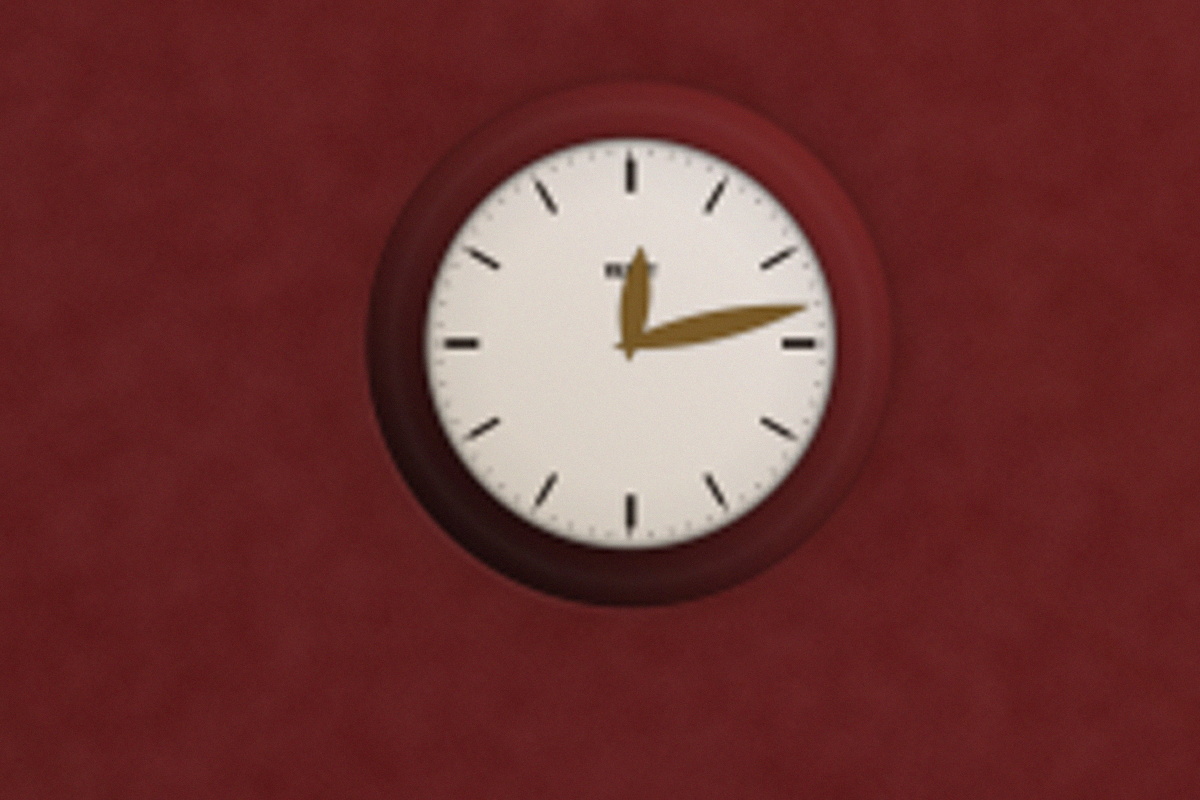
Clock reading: 12h13
